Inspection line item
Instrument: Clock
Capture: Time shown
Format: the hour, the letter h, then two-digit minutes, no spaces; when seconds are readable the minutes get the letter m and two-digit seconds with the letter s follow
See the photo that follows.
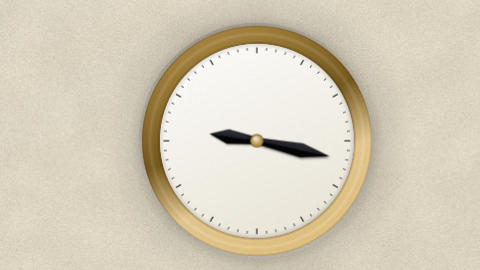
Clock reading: 9h17
